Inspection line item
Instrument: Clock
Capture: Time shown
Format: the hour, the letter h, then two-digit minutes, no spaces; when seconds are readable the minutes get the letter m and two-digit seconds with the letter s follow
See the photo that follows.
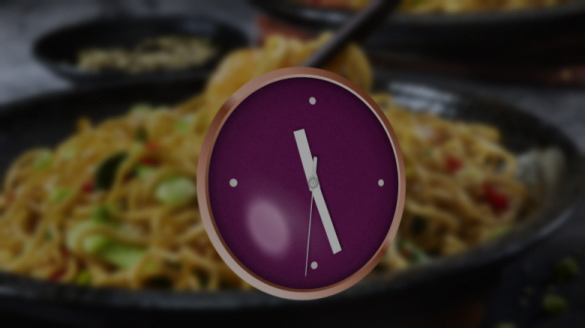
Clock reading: 11h26m31s
